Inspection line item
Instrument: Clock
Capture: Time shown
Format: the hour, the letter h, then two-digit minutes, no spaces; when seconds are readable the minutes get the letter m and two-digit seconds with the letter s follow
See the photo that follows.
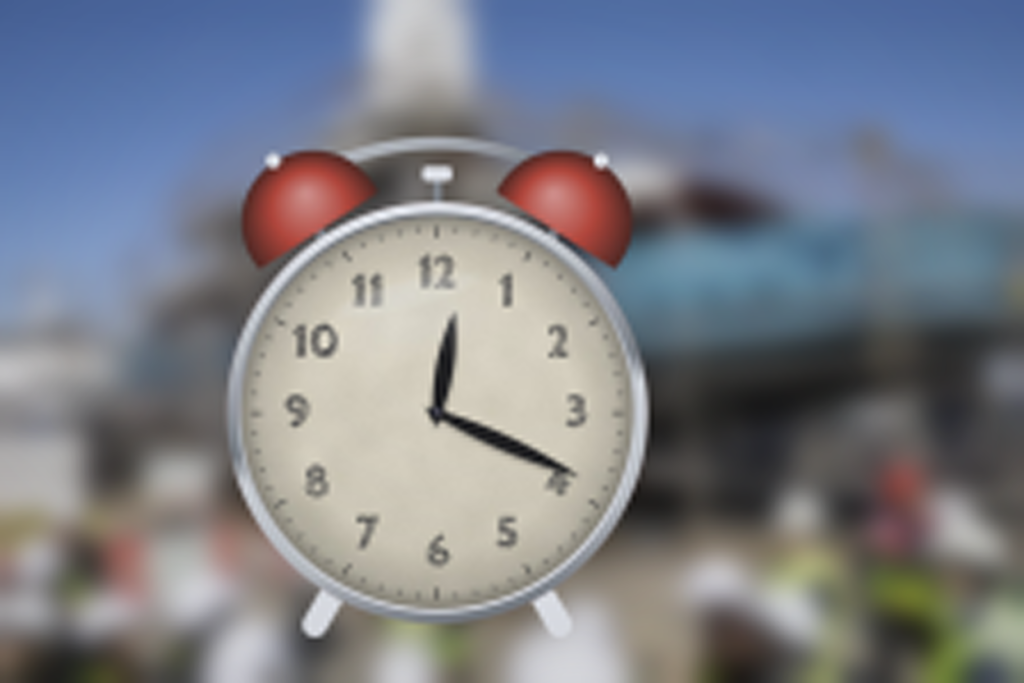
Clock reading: 12h19
